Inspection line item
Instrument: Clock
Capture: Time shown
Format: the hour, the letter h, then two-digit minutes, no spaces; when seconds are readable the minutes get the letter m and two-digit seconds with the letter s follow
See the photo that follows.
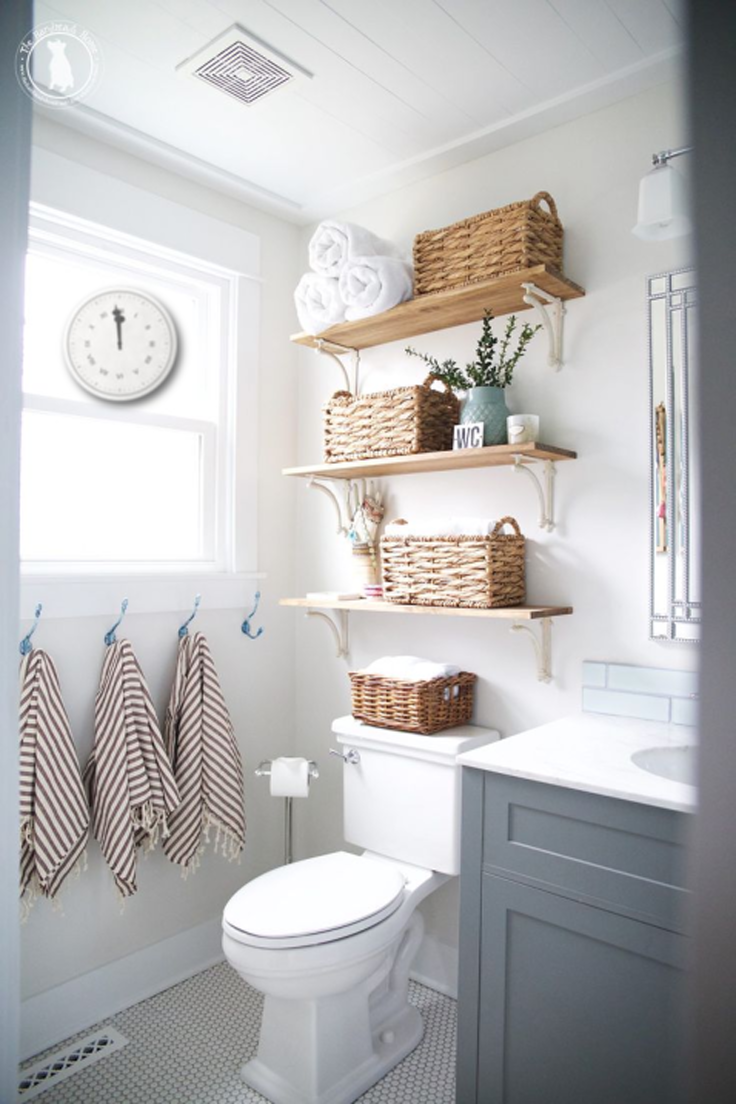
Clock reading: 11h59
